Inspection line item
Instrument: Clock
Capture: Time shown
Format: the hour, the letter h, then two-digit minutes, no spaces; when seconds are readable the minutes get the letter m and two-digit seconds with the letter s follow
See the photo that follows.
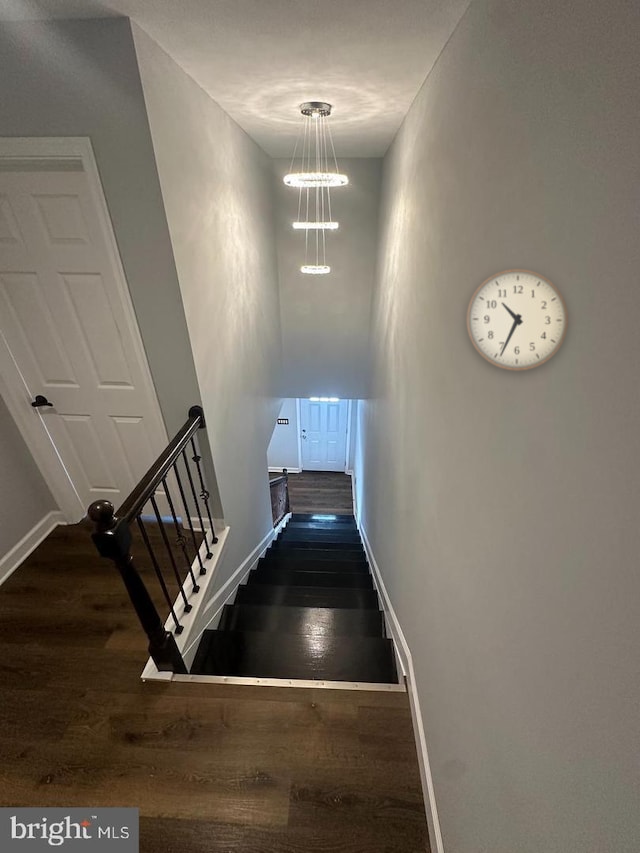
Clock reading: 10h34
